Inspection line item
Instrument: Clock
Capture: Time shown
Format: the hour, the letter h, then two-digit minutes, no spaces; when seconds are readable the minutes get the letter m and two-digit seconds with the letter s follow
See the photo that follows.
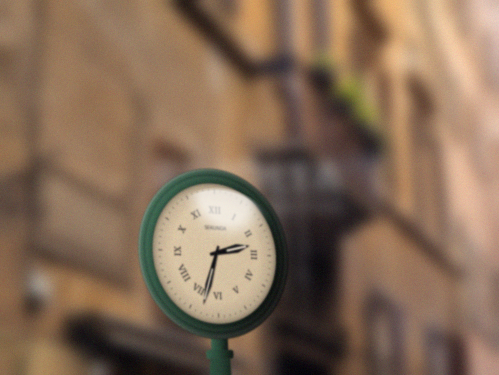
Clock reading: 2h33
